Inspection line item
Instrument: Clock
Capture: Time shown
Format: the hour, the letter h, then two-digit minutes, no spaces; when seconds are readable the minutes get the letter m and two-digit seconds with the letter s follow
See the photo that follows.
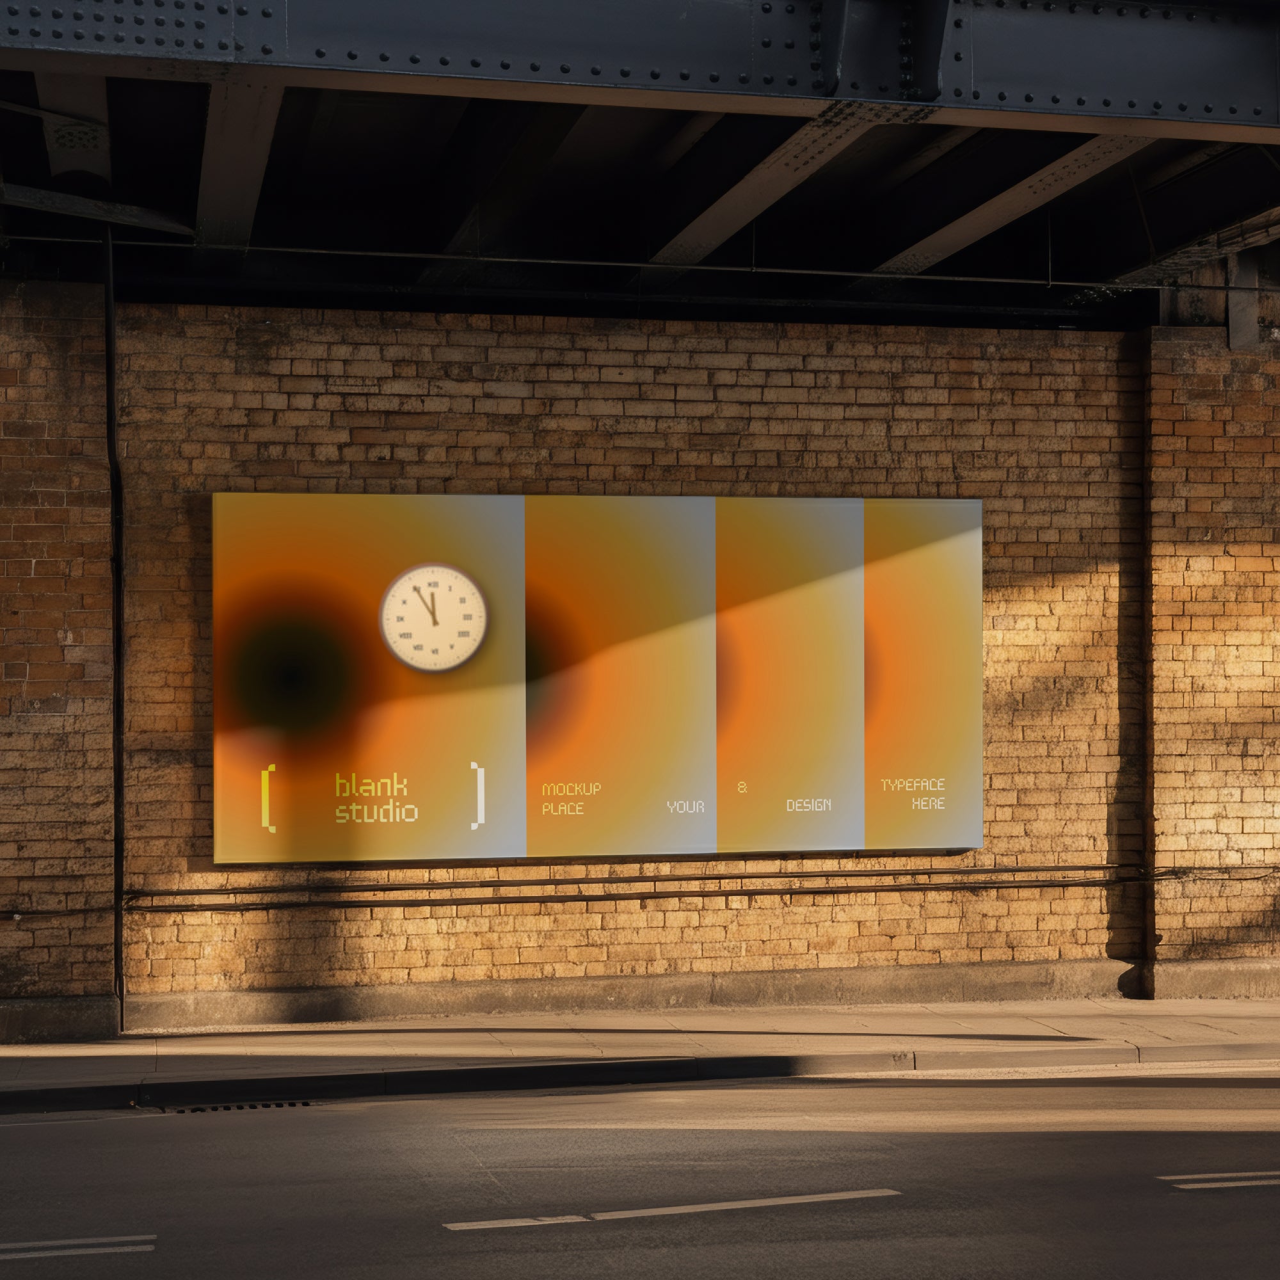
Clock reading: 11h55
